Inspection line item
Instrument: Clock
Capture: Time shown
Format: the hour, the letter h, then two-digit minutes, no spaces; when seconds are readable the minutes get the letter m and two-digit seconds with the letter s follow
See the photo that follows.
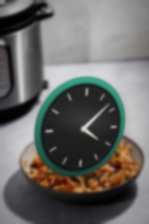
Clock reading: 4h08
